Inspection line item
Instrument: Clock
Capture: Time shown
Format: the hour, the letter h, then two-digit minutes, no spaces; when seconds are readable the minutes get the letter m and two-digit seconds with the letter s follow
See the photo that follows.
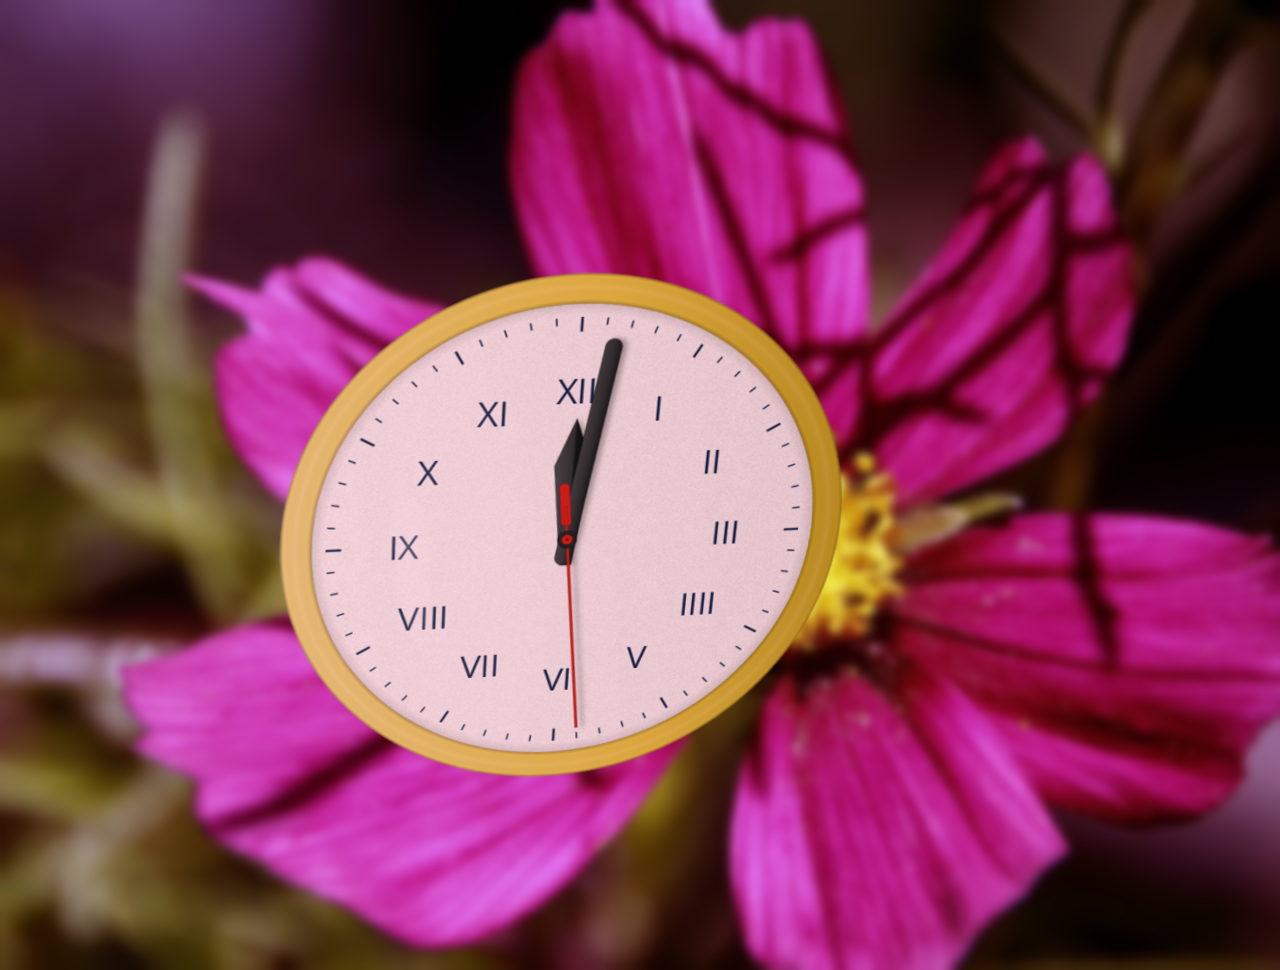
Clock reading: 12h01m29s
